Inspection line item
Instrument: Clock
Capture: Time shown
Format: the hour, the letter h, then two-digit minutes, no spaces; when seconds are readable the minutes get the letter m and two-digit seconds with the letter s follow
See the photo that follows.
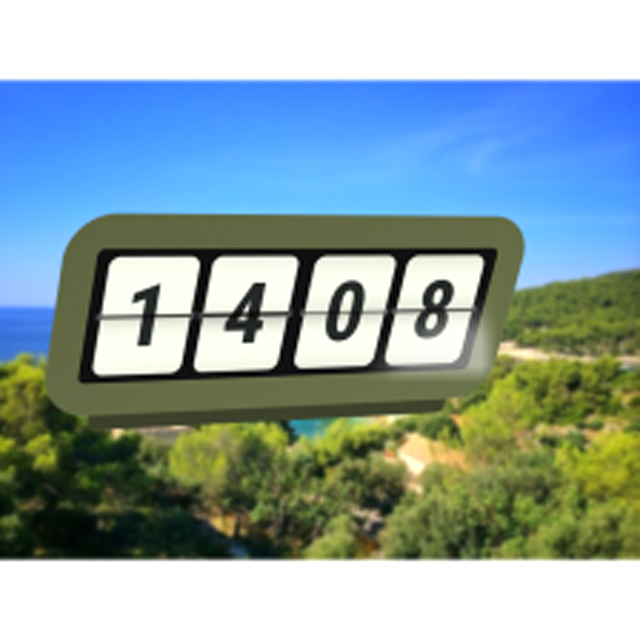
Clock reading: 14h08
